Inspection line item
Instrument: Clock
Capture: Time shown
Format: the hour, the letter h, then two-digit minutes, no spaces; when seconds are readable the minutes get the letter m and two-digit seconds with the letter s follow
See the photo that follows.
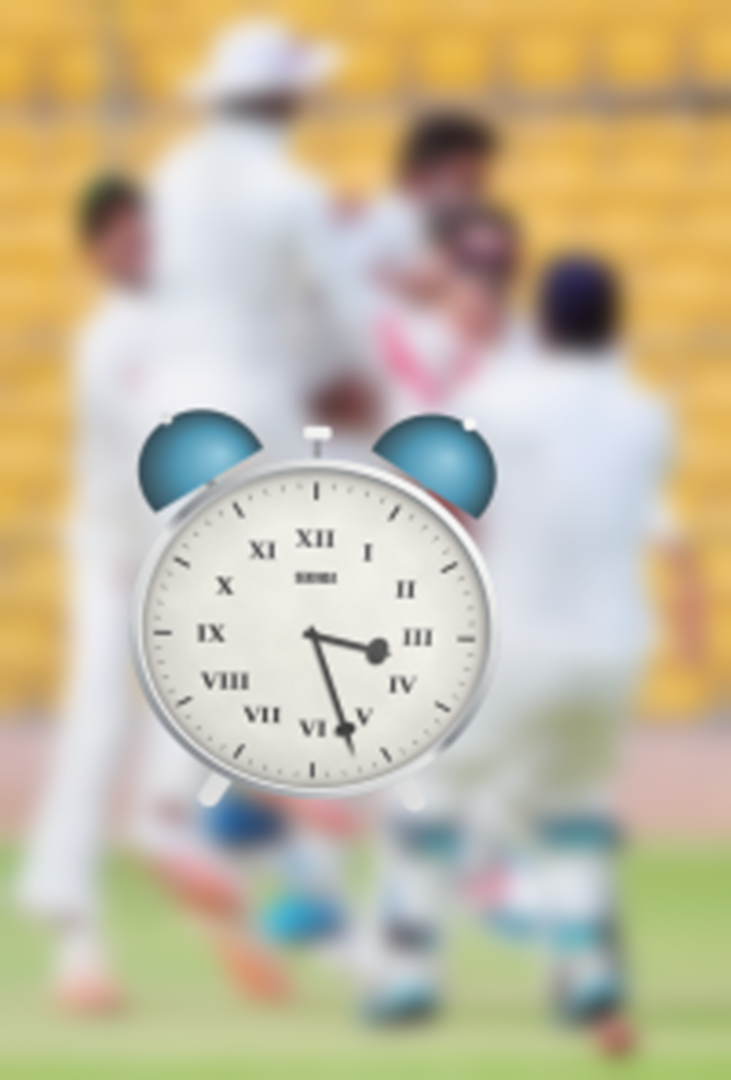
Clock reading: 3h27
